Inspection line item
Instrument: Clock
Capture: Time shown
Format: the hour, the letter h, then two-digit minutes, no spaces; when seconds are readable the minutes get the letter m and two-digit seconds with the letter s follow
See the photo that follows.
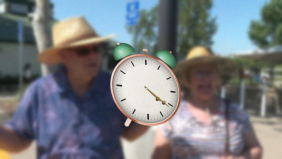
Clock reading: 4h21
